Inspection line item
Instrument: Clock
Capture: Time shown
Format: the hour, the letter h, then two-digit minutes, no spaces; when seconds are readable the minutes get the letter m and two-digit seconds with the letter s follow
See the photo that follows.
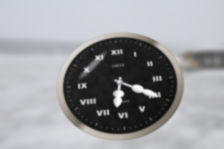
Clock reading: 6h20
